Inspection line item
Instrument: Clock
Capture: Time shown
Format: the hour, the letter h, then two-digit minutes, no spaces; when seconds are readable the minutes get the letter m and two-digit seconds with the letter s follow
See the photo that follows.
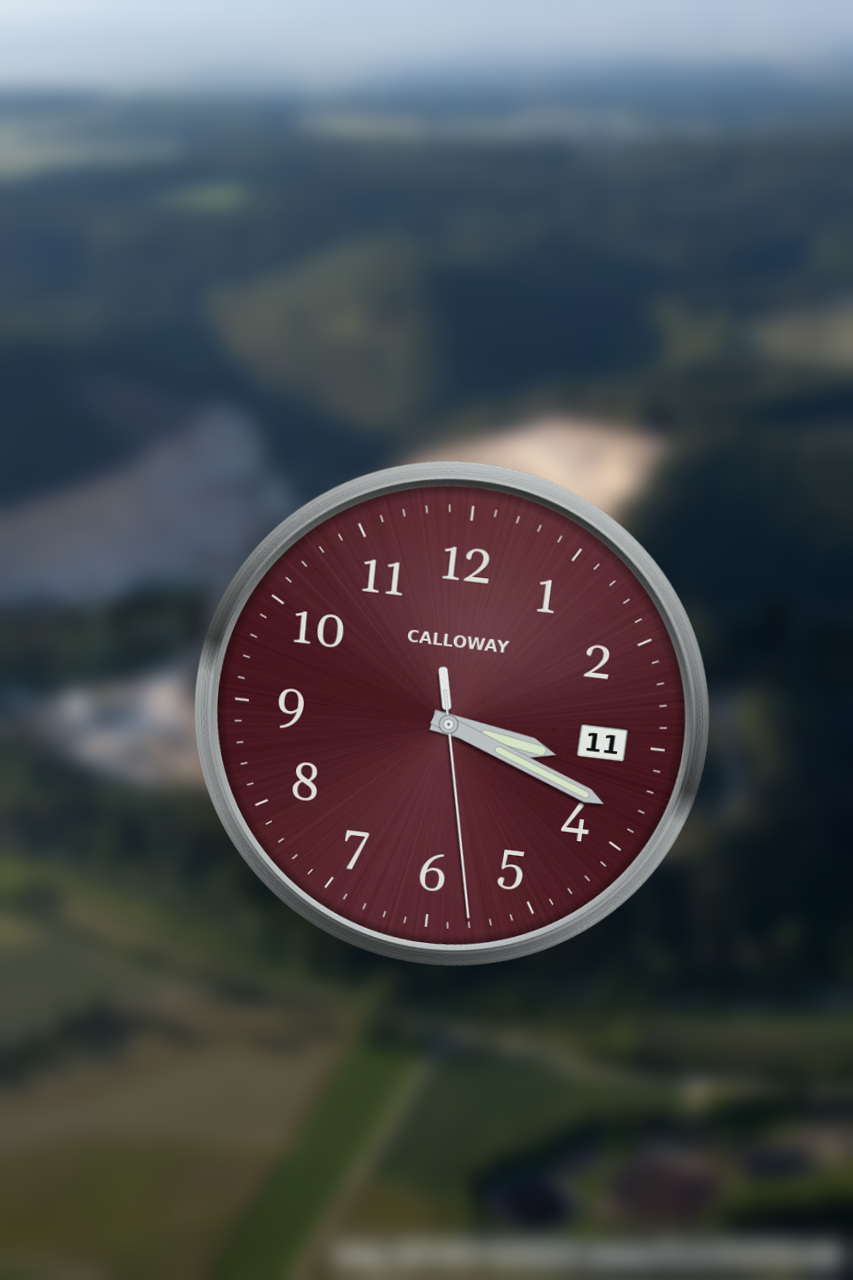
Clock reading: 3h18m28s
